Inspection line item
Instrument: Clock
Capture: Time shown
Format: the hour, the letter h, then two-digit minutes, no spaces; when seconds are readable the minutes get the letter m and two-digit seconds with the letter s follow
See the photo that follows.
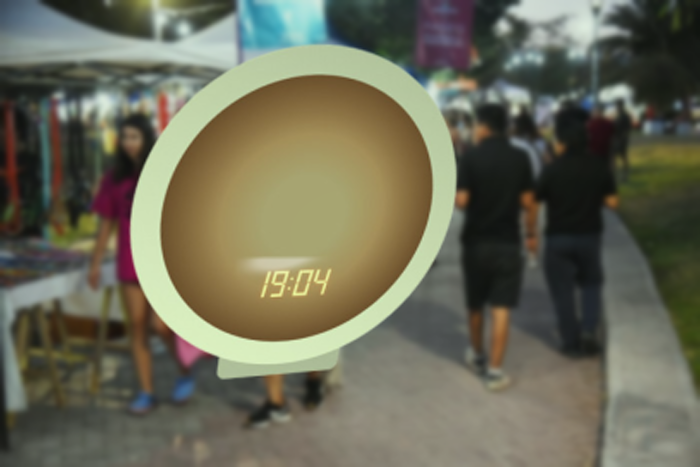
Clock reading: 19h04
